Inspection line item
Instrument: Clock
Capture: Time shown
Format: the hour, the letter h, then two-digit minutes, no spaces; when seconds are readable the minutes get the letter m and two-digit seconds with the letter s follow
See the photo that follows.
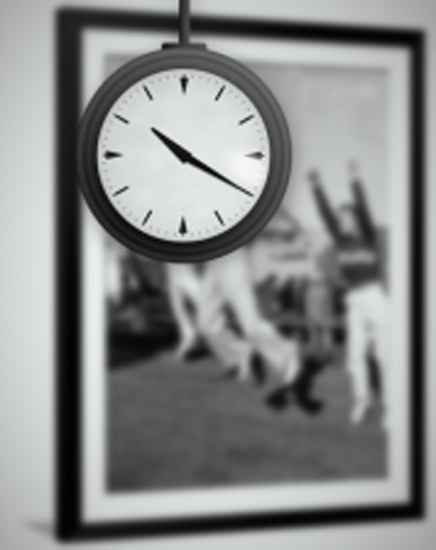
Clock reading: 10h20
